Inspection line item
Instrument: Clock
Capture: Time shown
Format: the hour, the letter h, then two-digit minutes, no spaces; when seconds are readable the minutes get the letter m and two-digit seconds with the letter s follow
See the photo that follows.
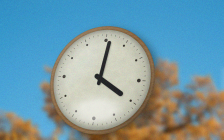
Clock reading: 4h01
